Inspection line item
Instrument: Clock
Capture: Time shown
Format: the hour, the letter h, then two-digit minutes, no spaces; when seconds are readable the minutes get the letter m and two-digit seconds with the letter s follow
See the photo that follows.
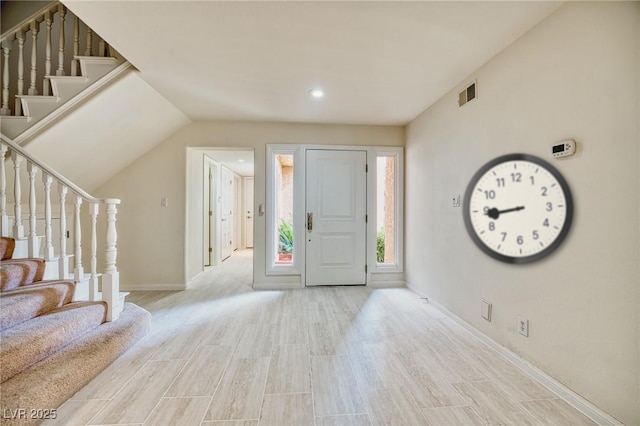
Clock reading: 8h44
